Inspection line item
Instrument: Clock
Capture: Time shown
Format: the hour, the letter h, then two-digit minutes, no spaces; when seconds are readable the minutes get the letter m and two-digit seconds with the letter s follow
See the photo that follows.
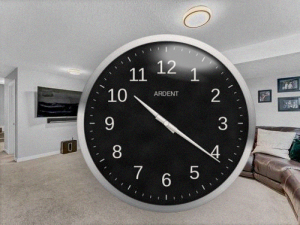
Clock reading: 10h21
